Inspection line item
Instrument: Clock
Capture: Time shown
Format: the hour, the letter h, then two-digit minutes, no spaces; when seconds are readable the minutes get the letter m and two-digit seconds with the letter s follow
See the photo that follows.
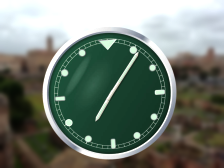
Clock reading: 7h06
